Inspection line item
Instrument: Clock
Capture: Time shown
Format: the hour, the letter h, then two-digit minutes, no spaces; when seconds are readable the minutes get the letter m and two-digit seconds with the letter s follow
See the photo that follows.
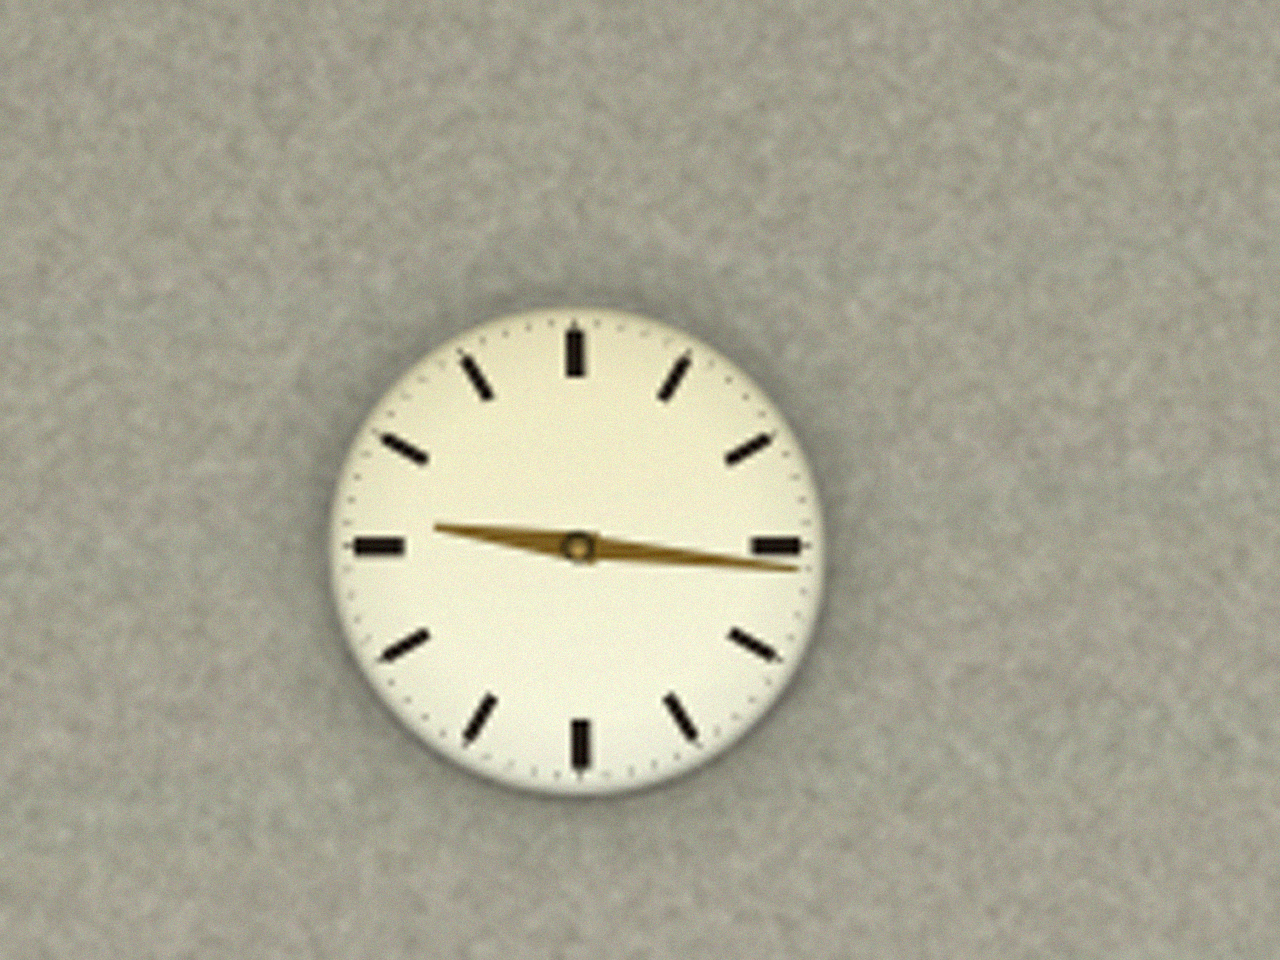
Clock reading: 9h16
